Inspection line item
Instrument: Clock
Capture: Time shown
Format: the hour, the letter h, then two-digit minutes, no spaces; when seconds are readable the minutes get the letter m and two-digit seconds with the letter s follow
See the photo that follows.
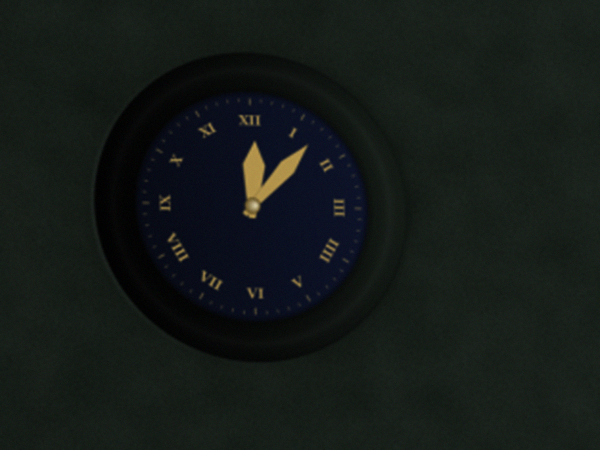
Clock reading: 12h07
